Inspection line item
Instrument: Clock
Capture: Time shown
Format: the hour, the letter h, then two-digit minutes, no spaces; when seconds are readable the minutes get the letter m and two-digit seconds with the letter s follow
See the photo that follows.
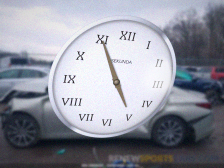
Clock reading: 4h55
